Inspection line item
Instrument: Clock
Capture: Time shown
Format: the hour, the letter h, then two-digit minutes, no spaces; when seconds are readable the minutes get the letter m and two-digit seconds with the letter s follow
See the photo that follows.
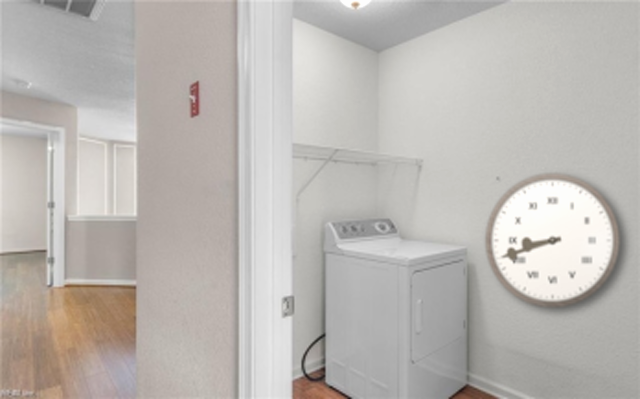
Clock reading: 8h42
